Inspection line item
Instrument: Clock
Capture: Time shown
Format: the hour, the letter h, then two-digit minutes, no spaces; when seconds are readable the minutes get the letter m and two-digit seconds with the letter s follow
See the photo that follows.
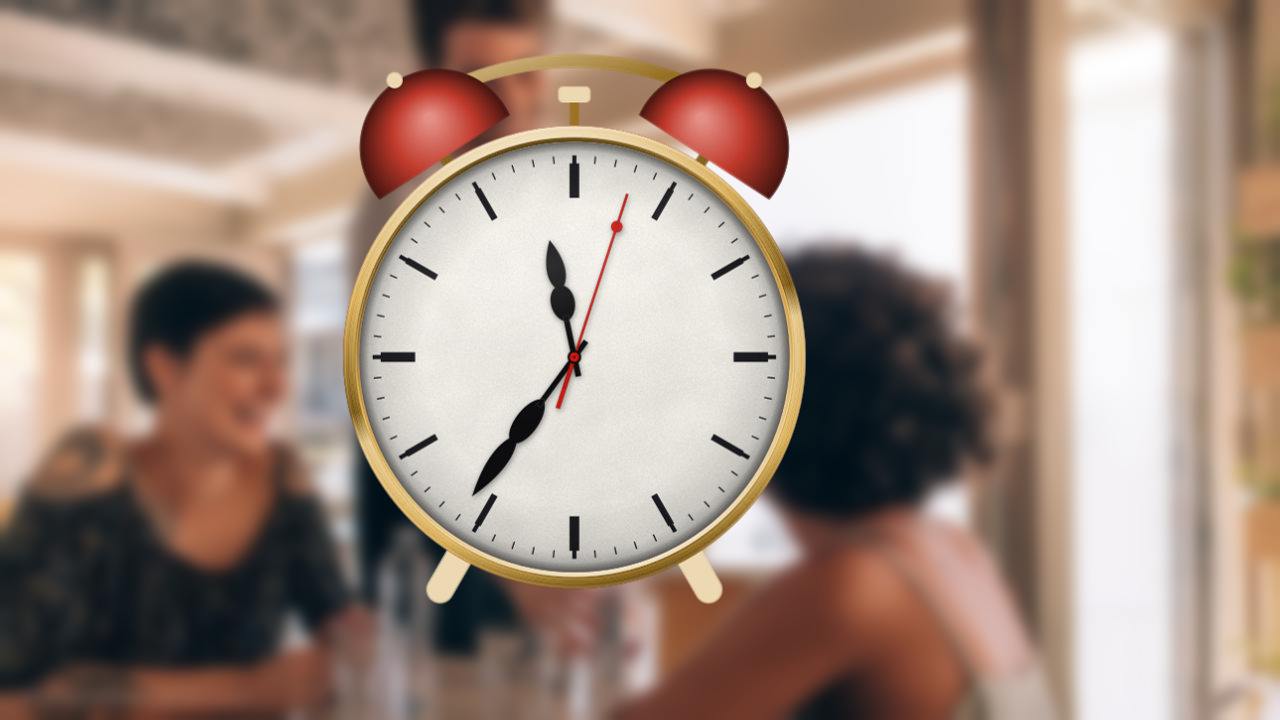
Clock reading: 11h36m03s
